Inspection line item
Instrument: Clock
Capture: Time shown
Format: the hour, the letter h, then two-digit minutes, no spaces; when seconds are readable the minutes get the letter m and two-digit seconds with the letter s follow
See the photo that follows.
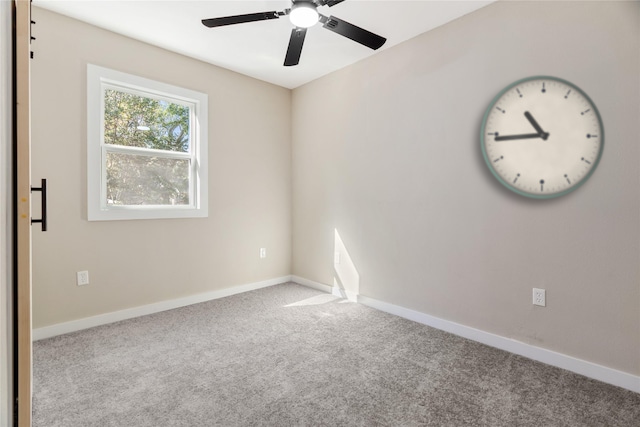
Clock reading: 10h44
